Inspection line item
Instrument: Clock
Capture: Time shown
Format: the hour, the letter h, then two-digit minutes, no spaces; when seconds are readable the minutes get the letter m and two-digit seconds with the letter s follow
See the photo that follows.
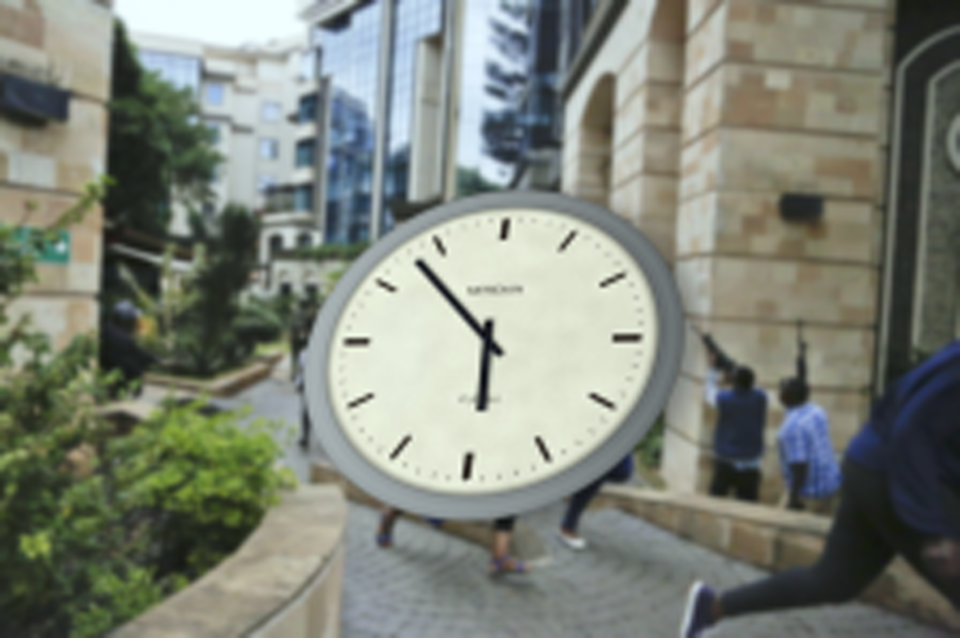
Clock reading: 5h53
